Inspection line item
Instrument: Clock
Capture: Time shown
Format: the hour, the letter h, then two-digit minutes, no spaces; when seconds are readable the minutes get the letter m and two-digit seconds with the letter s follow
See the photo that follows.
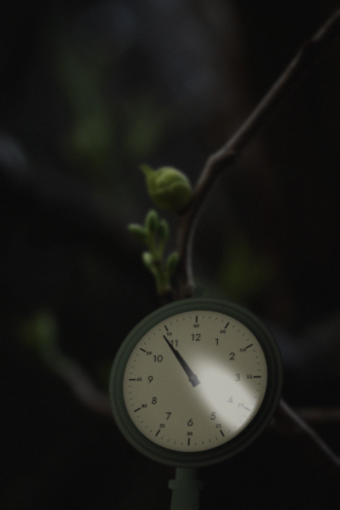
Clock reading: 10h54
